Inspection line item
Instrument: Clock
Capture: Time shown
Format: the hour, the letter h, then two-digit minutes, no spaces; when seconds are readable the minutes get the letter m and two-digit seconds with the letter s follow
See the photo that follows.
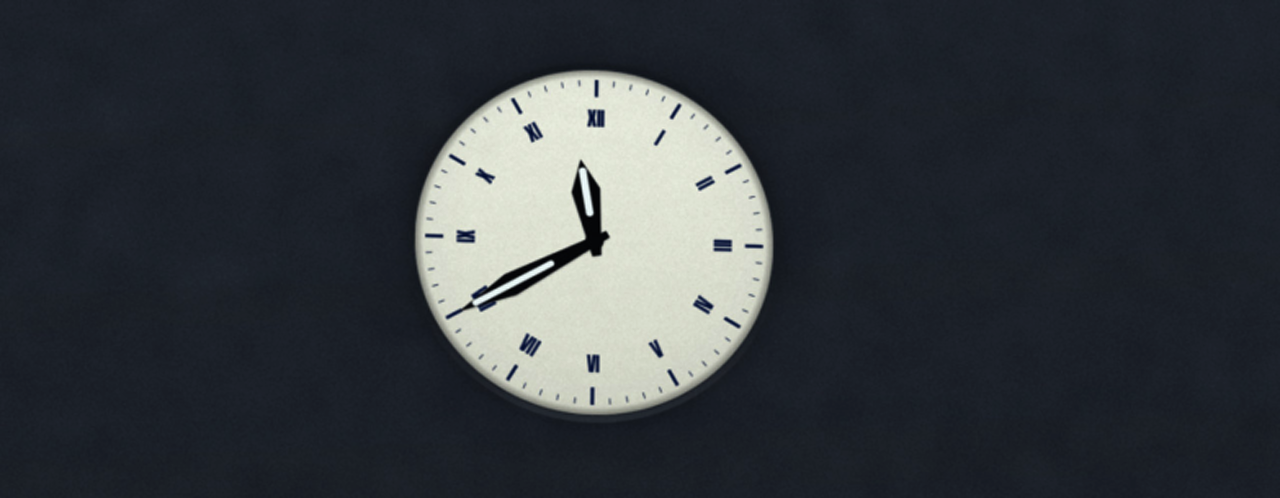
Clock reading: 11h40
